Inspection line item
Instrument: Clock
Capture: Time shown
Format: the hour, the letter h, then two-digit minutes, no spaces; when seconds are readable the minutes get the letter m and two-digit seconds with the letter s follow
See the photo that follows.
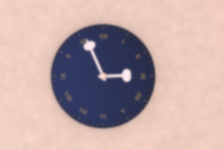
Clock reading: 2h56
